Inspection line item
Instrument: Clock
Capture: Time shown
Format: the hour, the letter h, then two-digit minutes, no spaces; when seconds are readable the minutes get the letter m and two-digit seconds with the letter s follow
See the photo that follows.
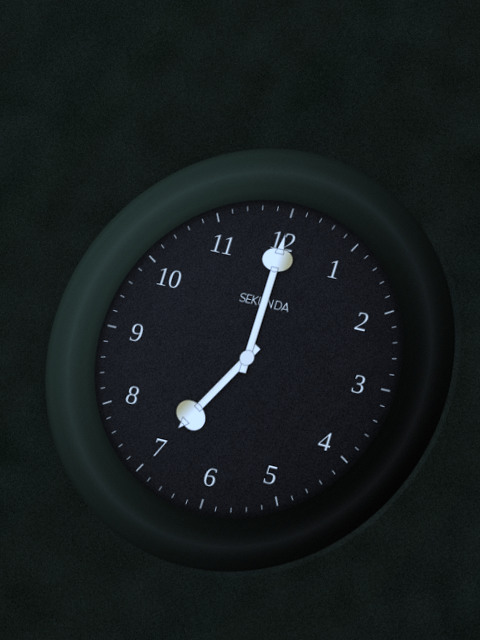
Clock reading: 7h00
